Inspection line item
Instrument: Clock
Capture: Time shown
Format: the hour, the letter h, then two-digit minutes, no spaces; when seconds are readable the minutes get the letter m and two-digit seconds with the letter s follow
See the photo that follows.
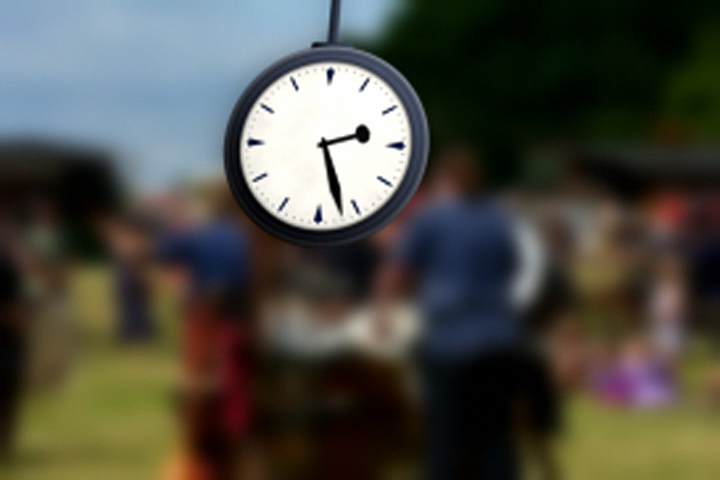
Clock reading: 2h27
